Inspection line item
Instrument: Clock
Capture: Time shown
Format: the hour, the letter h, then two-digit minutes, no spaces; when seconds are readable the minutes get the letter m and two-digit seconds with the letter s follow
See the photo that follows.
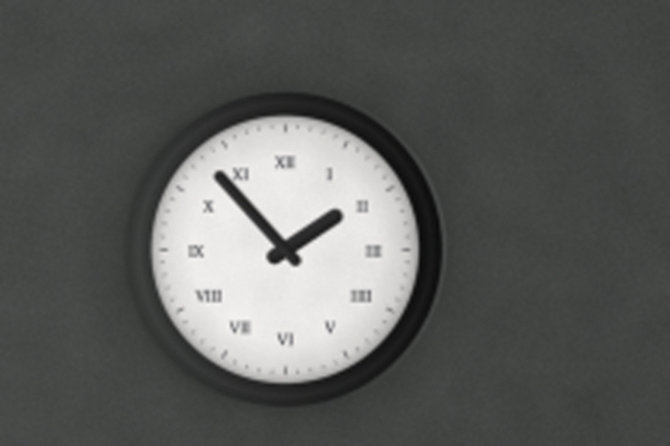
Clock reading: 1h53
